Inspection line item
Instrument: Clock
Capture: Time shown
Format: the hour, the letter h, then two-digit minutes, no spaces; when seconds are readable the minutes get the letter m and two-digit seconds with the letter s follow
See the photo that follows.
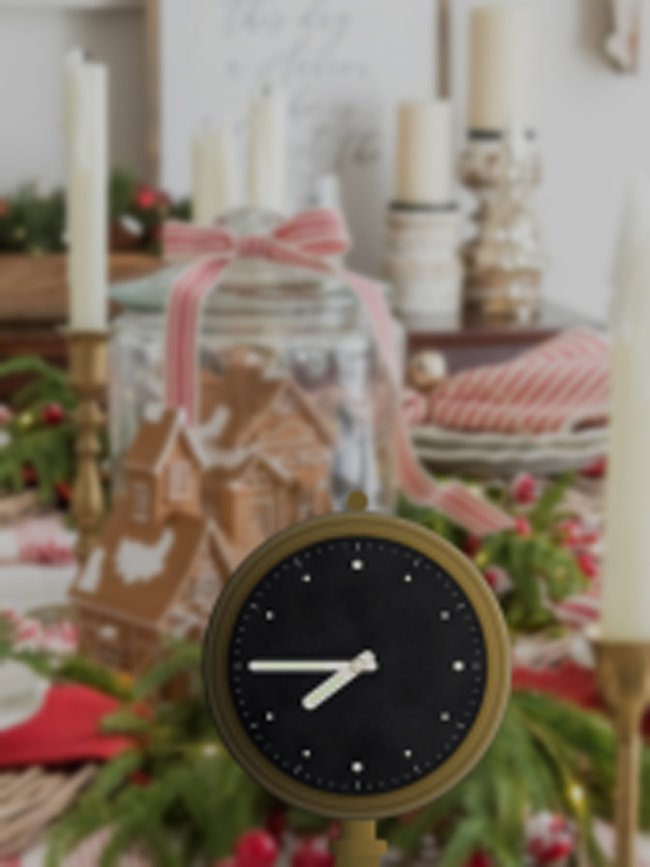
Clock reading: 7h45
